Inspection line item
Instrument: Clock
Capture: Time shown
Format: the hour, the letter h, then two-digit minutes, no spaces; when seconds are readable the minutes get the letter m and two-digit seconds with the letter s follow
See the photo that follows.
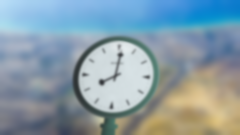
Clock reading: 8h01
